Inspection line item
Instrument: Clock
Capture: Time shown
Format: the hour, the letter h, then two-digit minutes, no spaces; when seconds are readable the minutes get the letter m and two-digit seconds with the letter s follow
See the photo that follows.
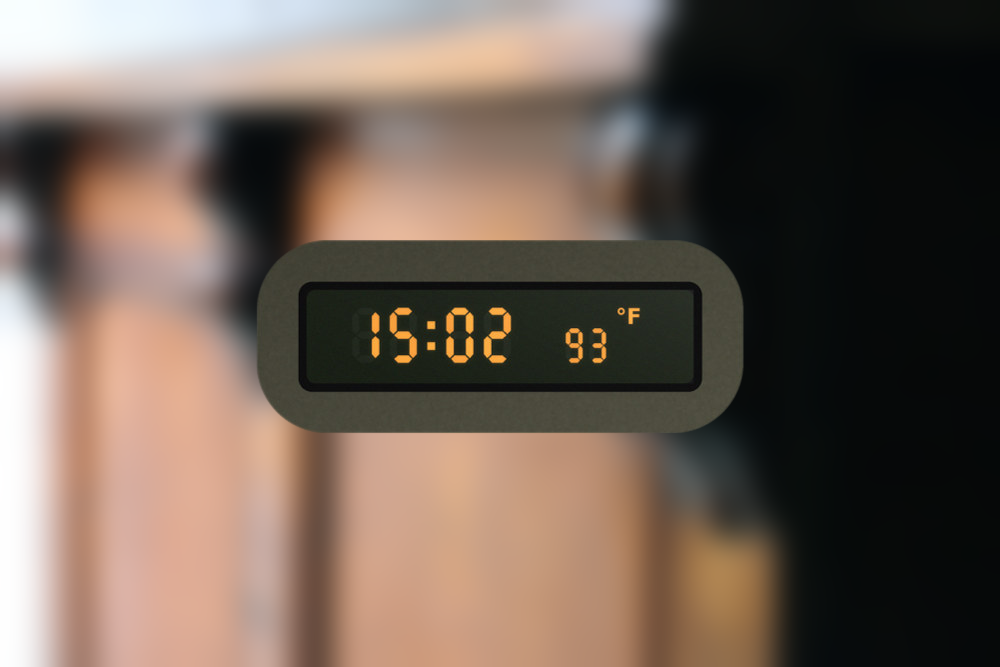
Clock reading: 15h02
